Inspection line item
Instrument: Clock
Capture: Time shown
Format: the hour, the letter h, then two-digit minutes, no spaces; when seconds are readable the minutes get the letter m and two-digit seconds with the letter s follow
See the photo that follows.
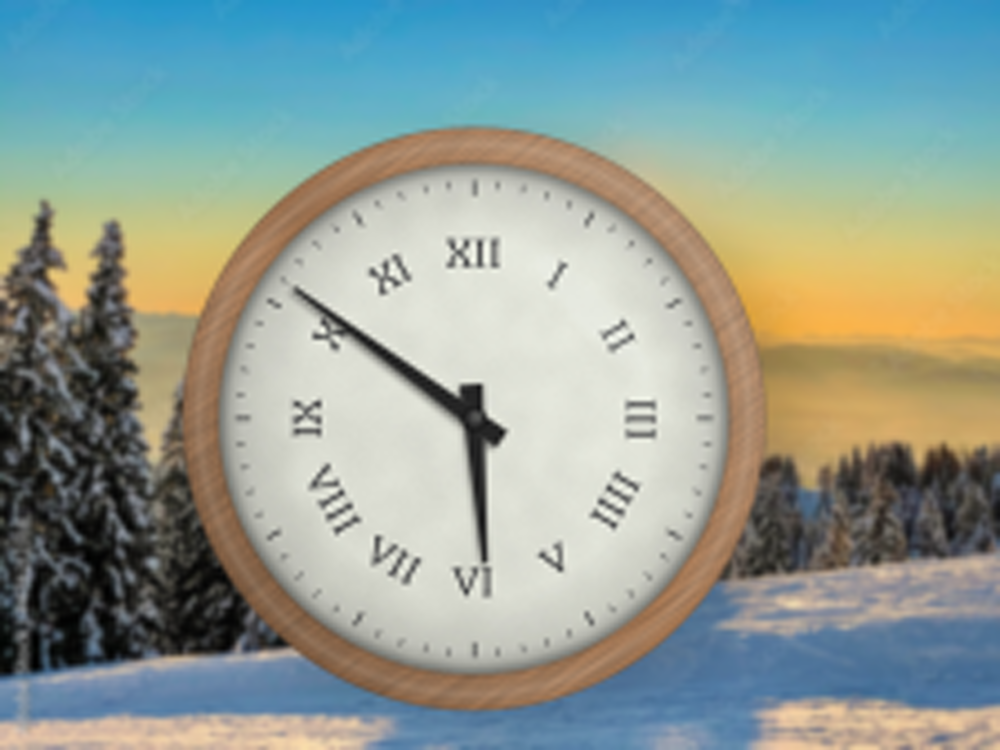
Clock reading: 5h51
